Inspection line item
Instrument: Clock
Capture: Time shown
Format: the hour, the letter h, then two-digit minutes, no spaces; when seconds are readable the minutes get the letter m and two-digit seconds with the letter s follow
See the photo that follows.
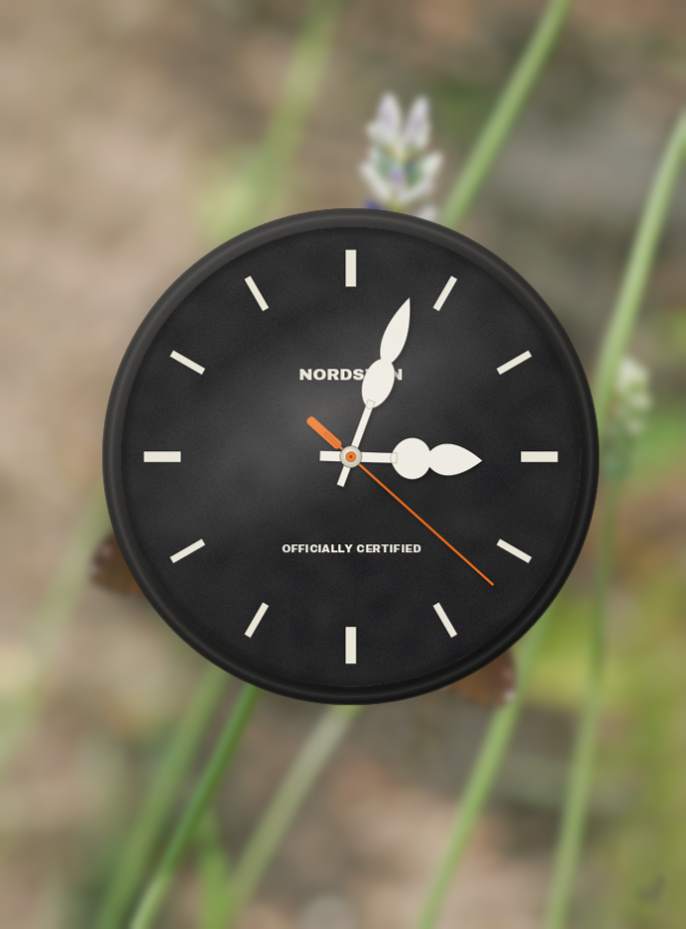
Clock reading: 3h03m22s
